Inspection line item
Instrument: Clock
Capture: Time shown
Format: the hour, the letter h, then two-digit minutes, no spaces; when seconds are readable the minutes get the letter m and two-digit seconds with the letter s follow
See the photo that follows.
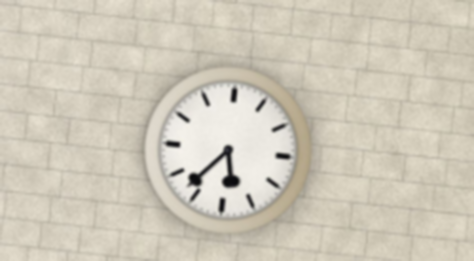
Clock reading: 5h37
